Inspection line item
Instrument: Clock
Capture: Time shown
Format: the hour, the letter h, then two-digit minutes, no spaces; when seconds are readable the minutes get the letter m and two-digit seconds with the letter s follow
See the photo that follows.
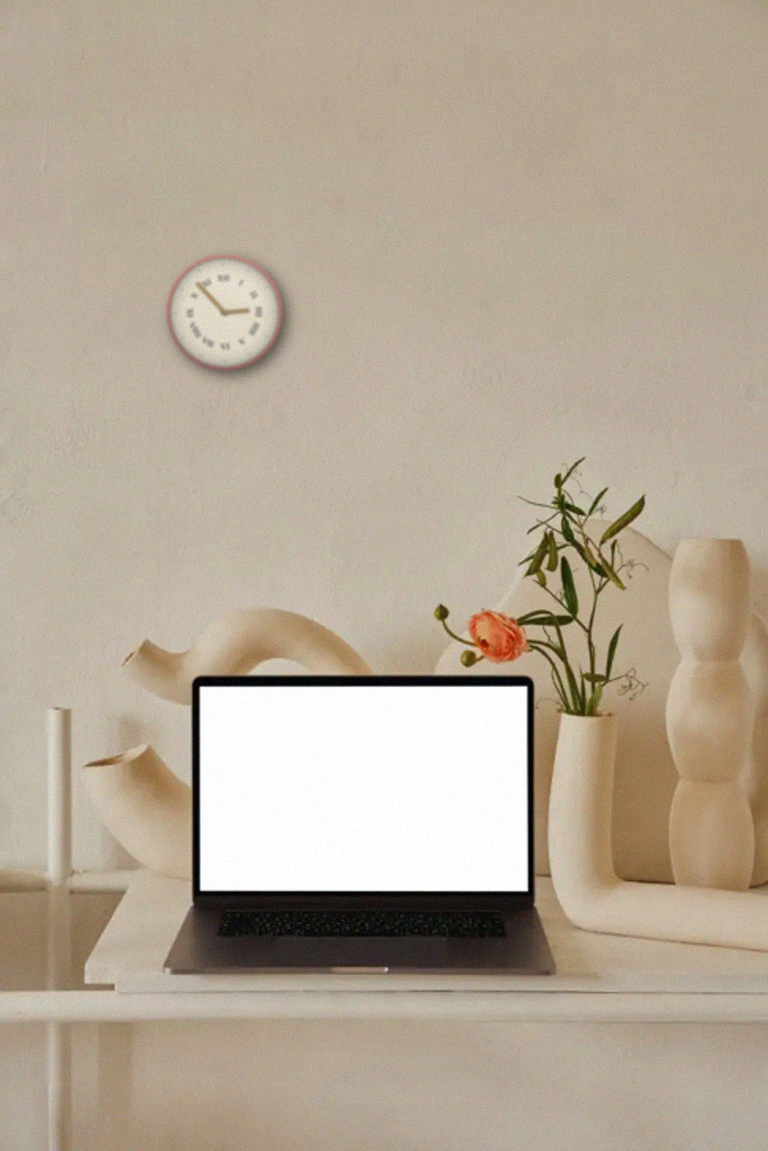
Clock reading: 2h53
